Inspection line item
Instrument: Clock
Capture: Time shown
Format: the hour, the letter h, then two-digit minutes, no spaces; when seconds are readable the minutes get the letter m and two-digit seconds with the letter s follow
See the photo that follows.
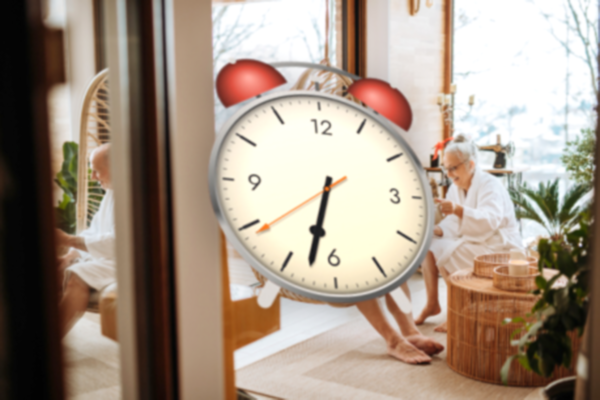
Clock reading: 6h32m39s
